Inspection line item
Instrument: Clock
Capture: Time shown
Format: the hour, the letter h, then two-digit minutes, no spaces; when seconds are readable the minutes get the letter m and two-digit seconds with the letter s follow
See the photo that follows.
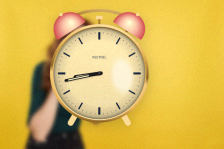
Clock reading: 8h43
